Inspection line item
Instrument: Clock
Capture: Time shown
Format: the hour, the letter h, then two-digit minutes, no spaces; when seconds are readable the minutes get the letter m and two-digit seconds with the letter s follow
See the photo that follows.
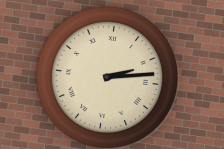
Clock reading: 2h13
